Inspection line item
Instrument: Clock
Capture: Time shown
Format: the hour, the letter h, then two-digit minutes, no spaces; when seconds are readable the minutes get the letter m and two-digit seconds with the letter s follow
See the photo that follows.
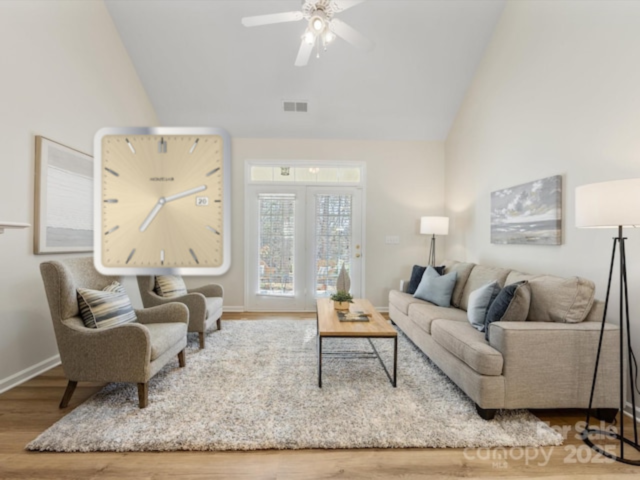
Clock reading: 7h12
